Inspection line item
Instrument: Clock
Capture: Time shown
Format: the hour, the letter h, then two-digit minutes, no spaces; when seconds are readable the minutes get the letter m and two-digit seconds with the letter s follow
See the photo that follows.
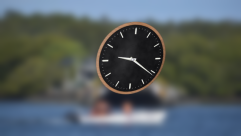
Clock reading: 9h21
